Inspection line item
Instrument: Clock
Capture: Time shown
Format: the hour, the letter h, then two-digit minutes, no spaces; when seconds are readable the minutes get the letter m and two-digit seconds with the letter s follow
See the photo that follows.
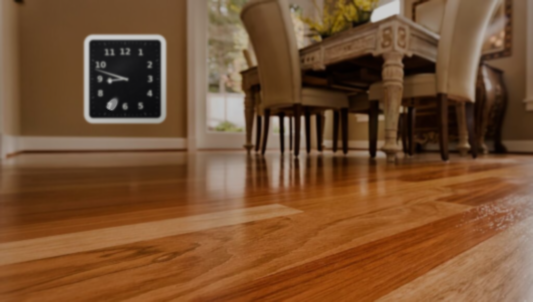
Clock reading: 8h48
